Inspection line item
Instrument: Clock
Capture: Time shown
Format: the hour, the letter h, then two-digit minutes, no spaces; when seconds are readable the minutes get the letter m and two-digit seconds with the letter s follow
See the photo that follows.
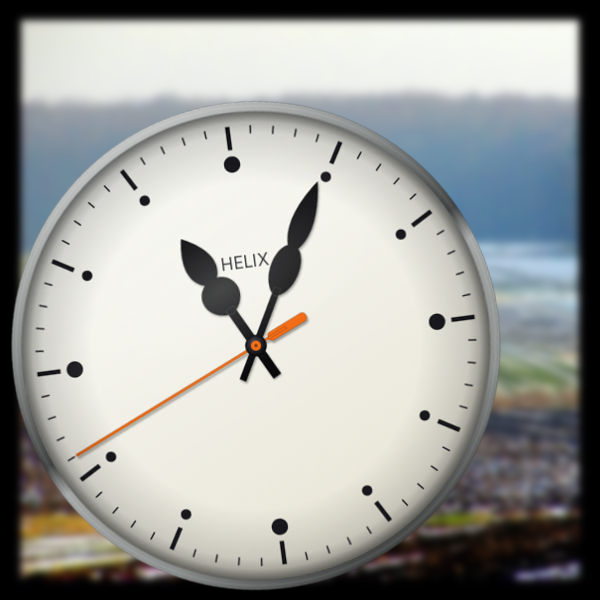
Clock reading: 11h04m41s
